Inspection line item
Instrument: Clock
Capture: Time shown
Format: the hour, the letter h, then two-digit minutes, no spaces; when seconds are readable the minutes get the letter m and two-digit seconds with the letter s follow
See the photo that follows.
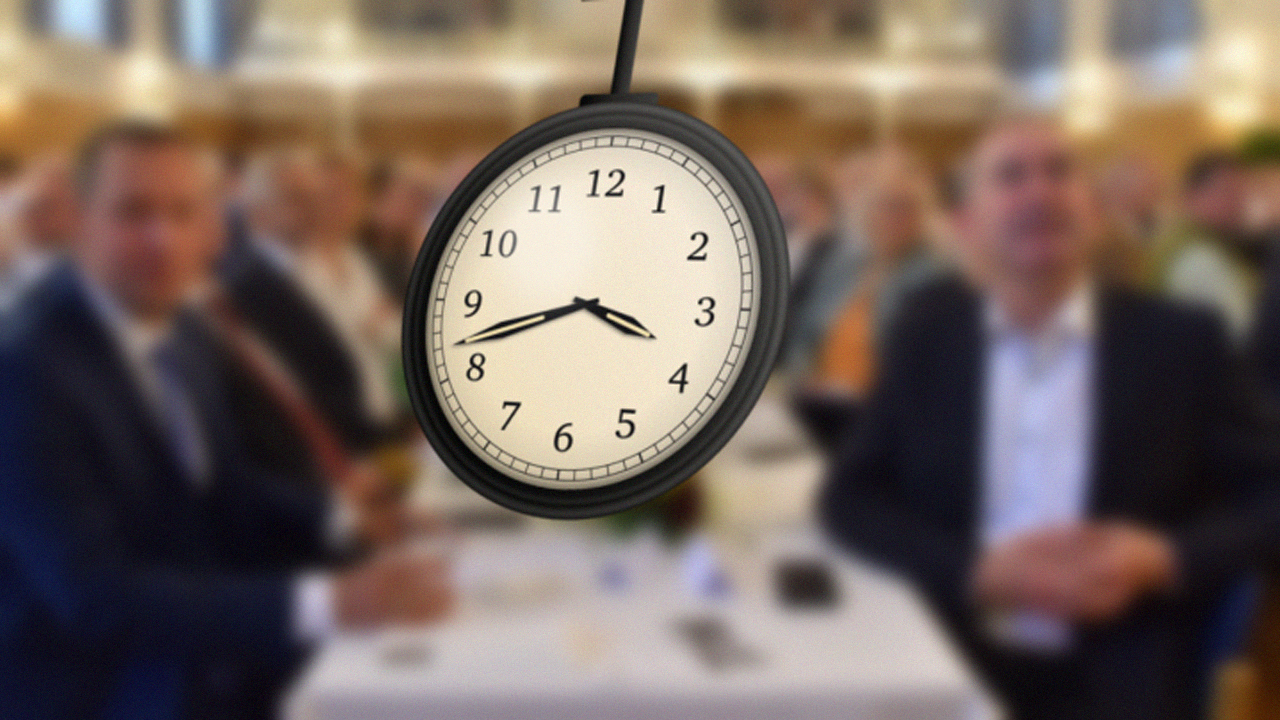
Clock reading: 3h42
